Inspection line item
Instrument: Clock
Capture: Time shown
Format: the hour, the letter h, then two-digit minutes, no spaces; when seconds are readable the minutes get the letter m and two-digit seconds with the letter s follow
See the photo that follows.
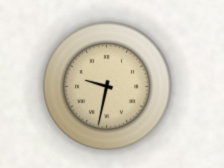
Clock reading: 9h32
